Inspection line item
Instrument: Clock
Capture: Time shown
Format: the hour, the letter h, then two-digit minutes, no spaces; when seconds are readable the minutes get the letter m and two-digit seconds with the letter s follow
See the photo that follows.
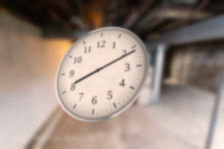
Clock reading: 8h11
